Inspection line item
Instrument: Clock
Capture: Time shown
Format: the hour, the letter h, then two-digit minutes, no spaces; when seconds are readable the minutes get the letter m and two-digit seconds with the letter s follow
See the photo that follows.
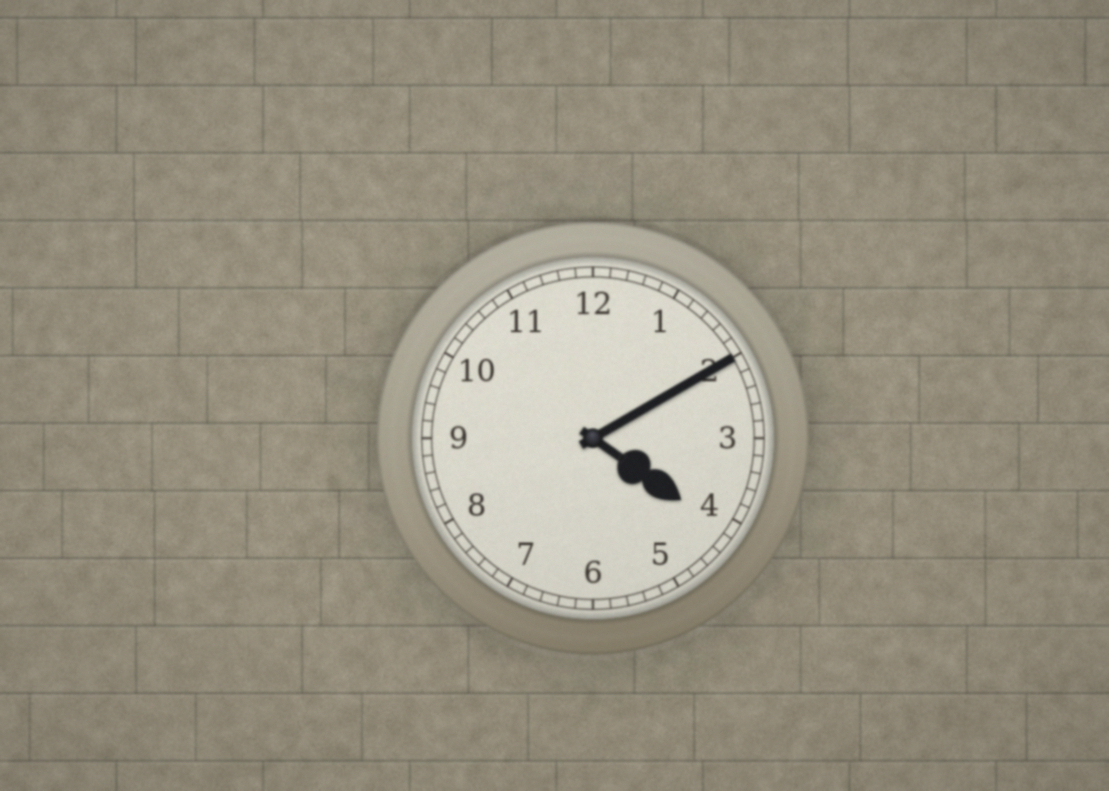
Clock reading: 4h10
